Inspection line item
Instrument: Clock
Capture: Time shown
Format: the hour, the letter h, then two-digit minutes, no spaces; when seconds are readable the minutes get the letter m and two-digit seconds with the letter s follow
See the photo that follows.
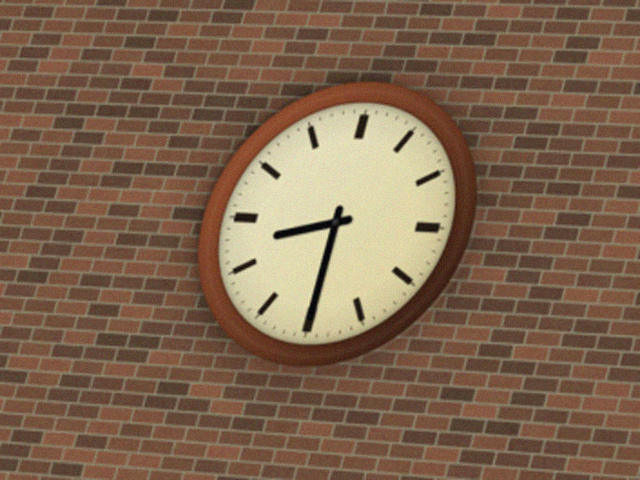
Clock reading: 8h30
